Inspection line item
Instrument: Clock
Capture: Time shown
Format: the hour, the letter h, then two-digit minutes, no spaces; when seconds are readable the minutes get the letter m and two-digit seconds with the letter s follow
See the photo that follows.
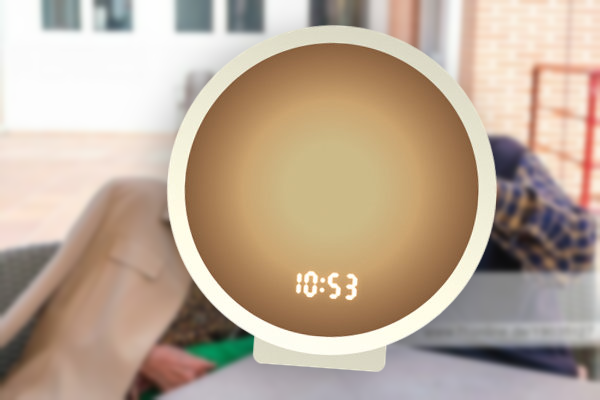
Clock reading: 10h53
